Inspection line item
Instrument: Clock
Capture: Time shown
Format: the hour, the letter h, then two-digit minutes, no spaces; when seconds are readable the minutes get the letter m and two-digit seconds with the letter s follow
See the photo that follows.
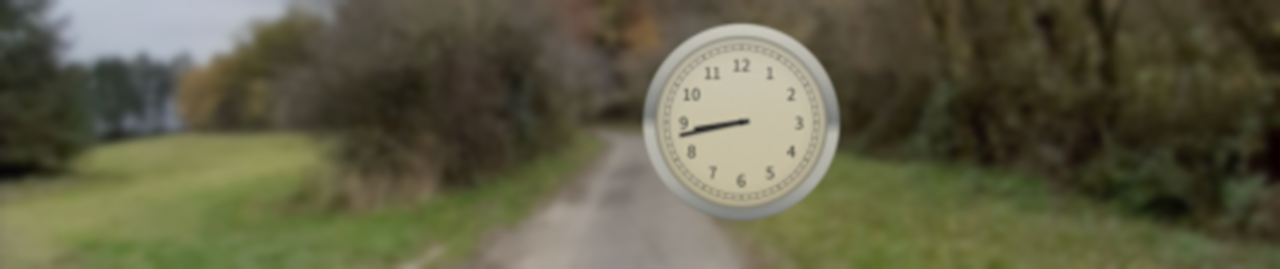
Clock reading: 8h43
